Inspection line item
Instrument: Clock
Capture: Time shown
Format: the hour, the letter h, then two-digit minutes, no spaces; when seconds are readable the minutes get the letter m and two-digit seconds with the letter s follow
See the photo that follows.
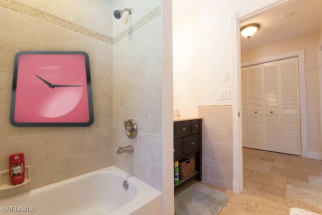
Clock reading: 10h15
